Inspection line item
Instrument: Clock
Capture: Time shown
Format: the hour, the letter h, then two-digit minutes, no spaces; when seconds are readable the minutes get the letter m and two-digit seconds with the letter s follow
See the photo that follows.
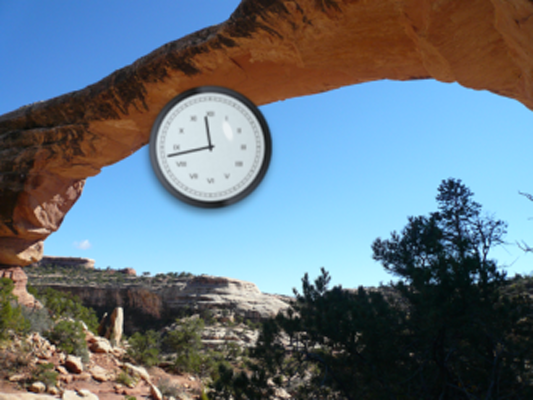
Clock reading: 11h43
